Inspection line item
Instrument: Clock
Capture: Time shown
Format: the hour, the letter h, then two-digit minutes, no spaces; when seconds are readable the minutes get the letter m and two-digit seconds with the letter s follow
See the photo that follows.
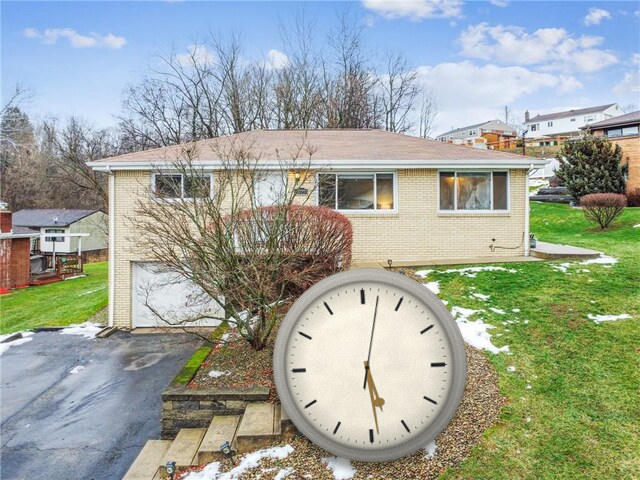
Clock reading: 5h29m02s
